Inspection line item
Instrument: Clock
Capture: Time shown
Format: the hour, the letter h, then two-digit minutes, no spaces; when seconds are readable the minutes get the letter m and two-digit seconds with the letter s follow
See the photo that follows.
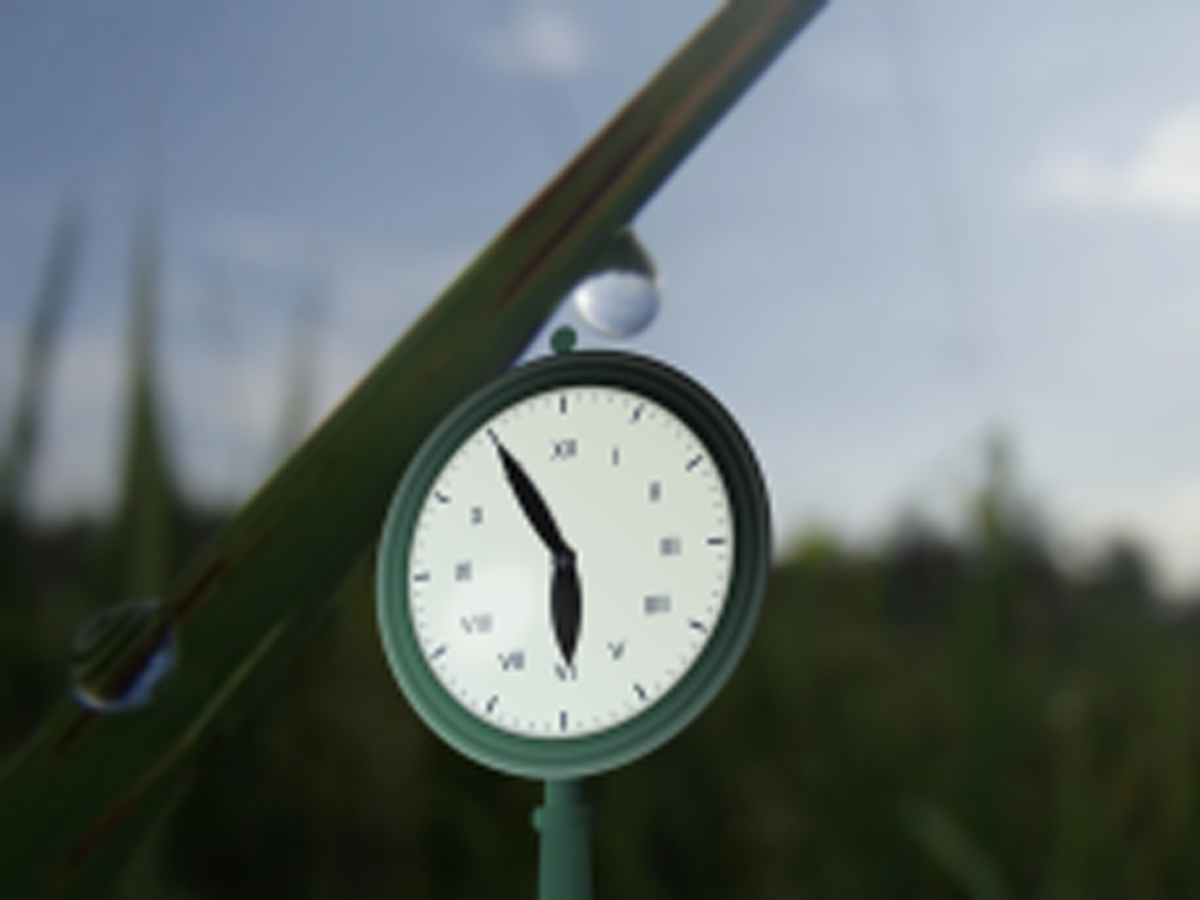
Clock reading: 5h55
